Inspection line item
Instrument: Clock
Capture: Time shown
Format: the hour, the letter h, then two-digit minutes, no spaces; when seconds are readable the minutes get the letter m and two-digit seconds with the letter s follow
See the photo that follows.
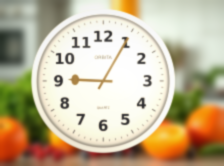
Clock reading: 9h05
